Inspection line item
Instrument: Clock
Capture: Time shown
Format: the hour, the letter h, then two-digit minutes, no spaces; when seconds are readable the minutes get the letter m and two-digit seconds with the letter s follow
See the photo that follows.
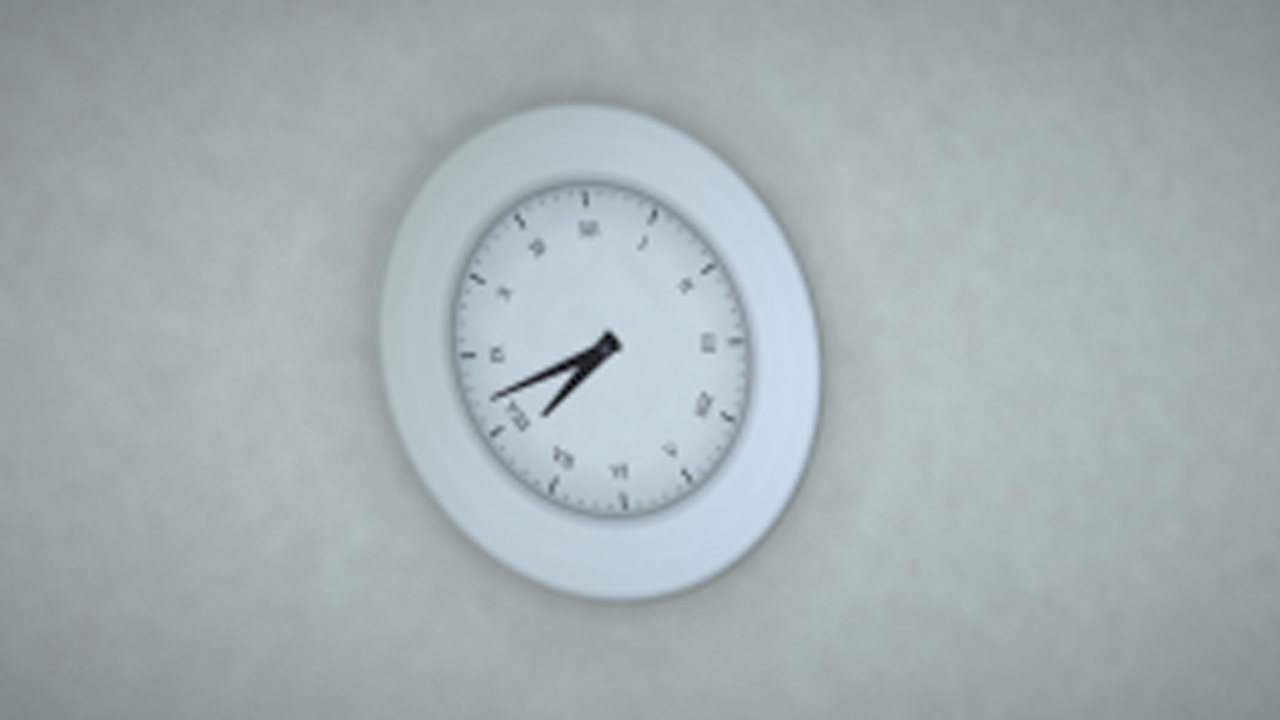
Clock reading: 7h42
